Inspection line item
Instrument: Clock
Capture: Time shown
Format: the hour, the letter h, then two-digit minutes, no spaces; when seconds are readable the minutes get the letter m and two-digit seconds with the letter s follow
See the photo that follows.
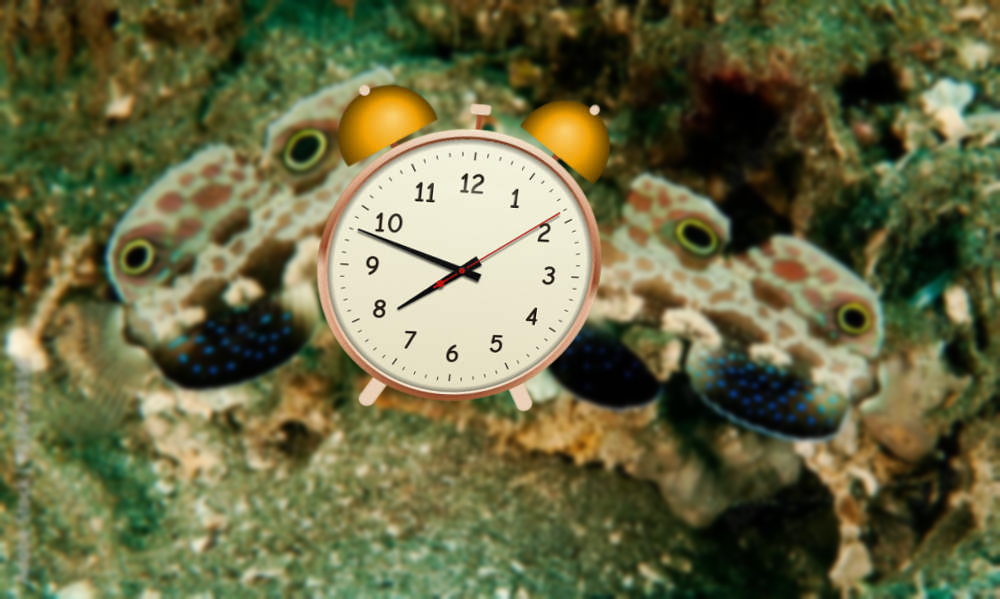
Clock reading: 7h48m09s
